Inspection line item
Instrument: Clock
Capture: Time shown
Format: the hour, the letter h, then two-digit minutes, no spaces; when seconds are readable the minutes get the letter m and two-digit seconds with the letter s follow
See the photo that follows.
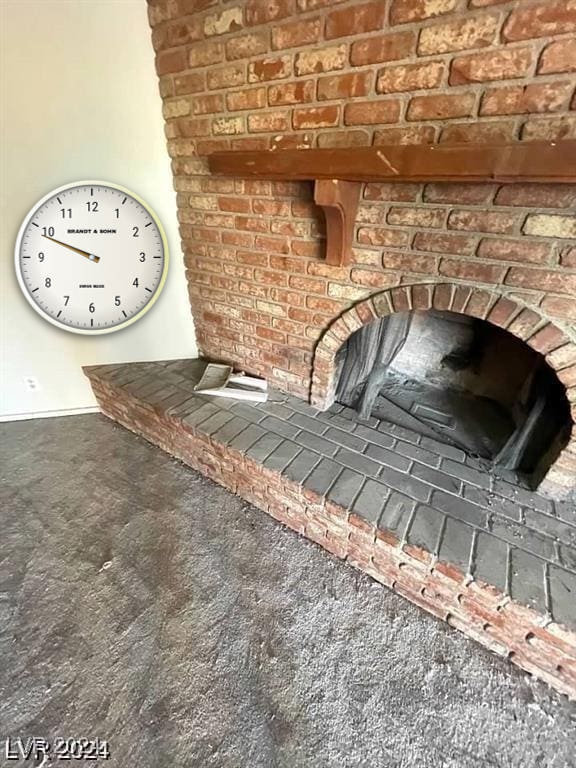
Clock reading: 9h49
